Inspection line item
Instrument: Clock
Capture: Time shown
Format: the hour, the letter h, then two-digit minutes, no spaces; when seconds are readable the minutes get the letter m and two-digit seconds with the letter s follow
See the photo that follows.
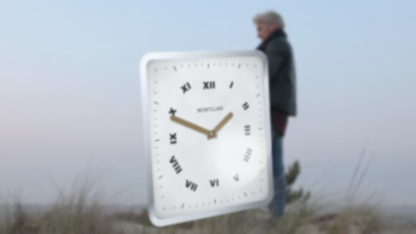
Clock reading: 1h49
